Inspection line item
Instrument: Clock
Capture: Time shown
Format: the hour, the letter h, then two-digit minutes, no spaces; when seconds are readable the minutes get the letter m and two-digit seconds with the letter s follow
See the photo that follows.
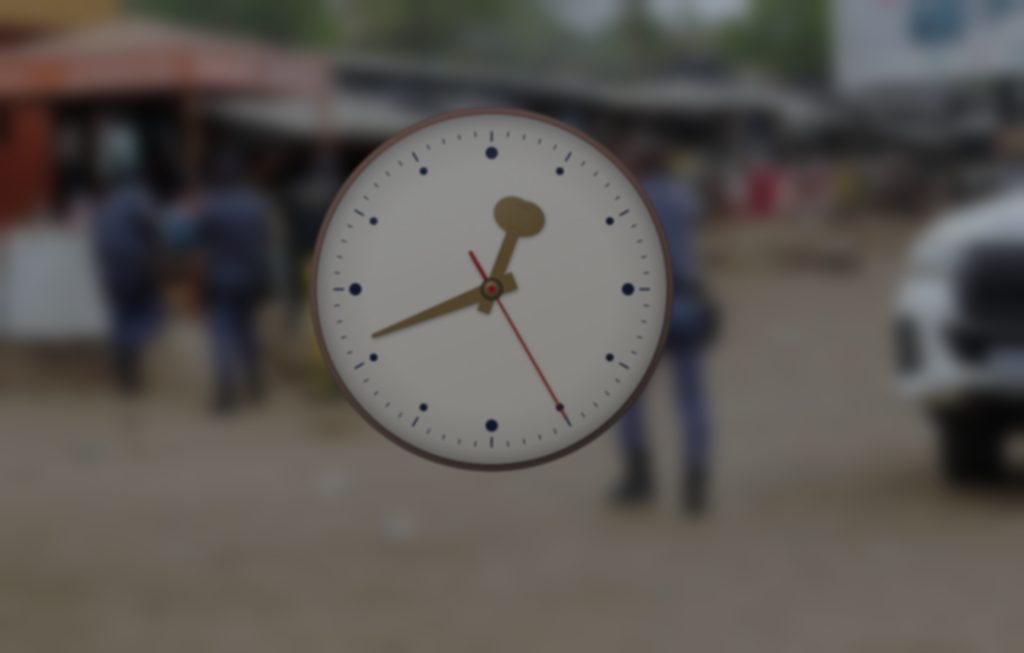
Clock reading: 12h41m25s
